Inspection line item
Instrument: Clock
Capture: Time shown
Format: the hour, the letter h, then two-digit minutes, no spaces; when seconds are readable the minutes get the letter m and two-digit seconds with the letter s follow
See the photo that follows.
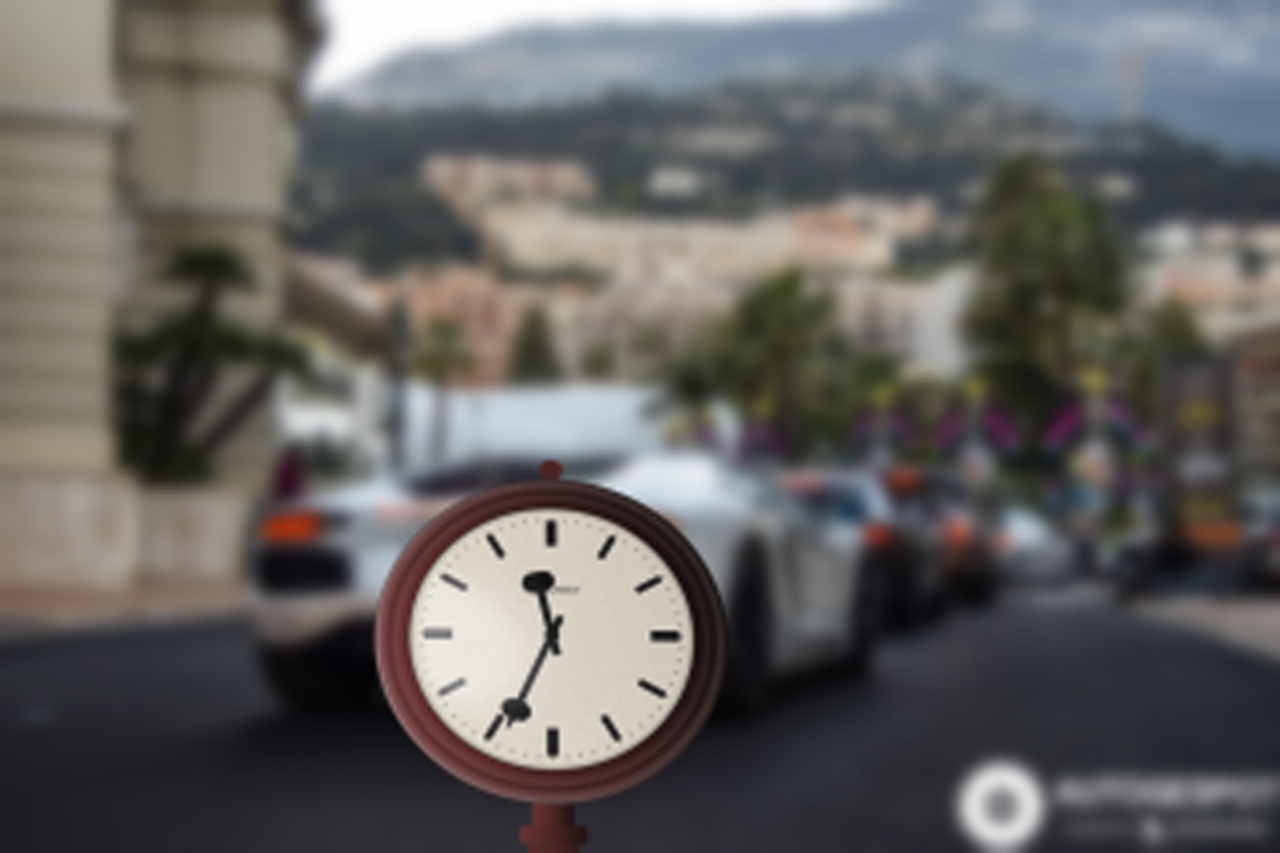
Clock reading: 11h34
